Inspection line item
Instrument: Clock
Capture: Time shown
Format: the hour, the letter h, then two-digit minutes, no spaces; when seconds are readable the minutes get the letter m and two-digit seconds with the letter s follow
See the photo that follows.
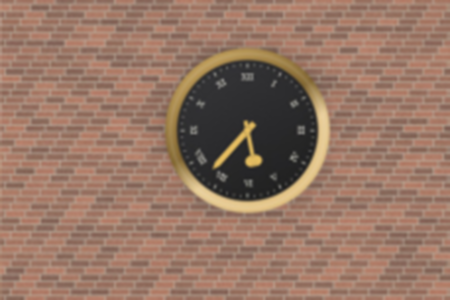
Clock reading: 5h37
